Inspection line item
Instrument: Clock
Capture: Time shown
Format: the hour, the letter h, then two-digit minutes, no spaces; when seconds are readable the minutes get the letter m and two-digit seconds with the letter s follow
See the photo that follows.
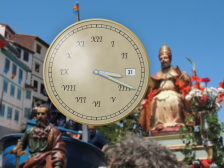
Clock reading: 3h19
